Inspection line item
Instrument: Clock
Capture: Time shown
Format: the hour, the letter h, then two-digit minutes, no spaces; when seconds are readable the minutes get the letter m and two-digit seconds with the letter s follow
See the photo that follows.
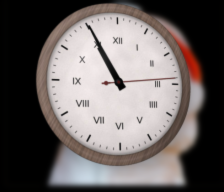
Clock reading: 10h55m14s
